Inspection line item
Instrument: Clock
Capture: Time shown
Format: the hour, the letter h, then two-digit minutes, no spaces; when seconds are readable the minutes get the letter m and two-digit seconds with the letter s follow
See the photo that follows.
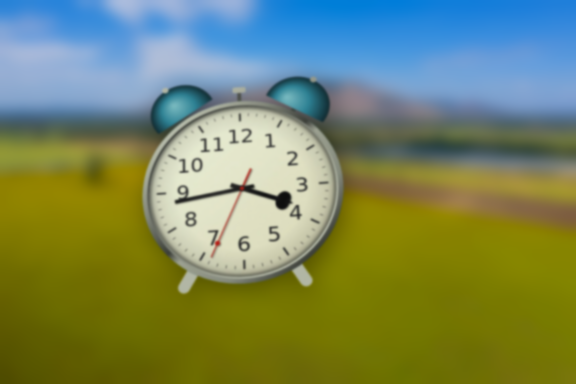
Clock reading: 3h43m34s
